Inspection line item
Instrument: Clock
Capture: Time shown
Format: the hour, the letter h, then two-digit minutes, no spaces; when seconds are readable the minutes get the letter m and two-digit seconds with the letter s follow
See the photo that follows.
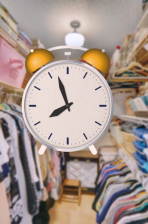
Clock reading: 7h57
